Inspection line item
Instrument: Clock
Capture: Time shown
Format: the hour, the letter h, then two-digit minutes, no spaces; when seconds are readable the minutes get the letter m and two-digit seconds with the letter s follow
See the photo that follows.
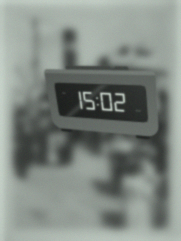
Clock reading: 15h02
